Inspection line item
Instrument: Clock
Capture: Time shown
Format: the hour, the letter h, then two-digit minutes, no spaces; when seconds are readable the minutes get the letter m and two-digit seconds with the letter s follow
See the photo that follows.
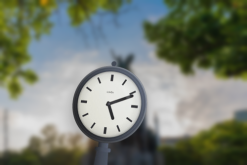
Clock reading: 5h11
